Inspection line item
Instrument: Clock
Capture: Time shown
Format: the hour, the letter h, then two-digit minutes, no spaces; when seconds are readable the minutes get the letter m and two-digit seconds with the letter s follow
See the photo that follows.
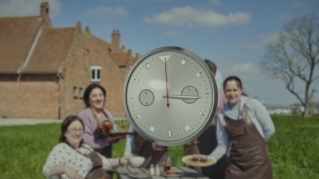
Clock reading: 3h16
